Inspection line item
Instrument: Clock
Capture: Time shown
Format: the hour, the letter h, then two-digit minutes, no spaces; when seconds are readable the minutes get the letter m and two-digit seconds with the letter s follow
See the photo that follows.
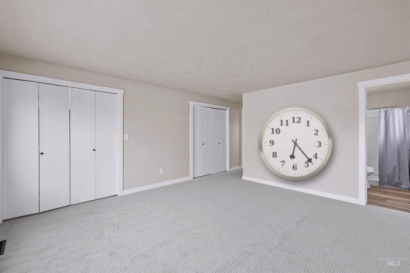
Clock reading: 6h23
